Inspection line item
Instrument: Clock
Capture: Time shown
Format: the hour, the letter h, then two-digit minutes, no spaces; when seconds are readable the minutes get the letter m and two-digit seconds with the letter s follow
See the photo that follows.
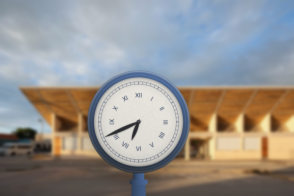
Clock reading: 6h41
